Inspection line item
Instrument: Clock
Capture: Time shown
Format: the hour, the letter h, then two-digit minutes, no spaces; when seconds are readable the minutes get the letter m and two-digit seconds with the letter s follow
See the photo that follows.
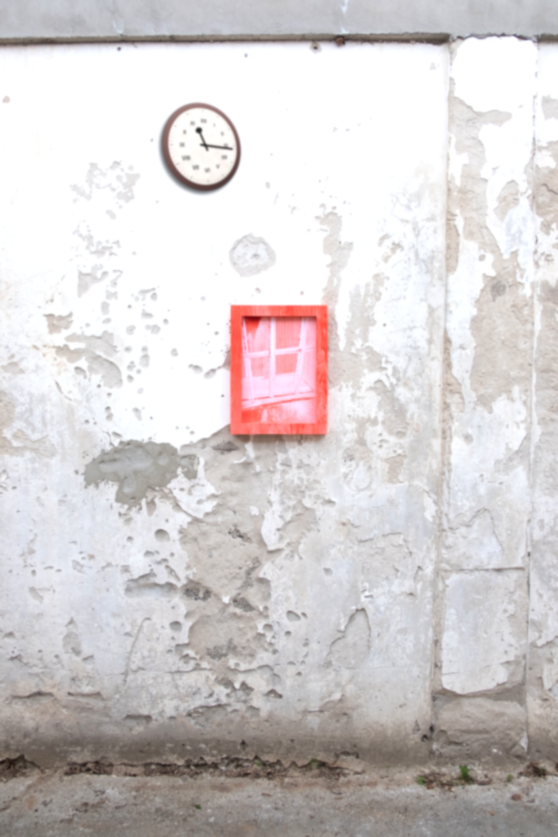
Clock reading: 11h16
